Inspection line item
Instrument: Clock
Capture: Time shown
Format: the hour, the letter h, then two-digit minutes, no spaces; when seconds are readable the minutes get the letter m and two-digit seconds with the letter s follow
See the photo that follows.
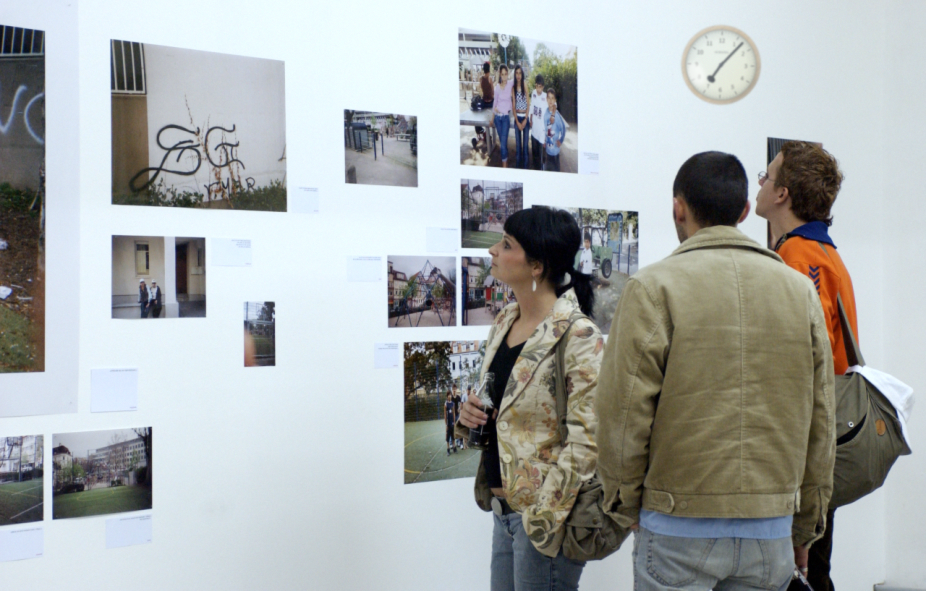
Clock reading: 7h07
